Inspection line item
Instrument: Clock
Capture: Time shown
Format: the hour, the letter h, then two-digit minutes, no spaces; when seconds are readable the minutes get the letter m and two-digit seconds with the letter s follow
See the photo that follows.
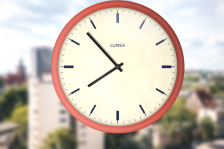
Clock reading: 7h53
